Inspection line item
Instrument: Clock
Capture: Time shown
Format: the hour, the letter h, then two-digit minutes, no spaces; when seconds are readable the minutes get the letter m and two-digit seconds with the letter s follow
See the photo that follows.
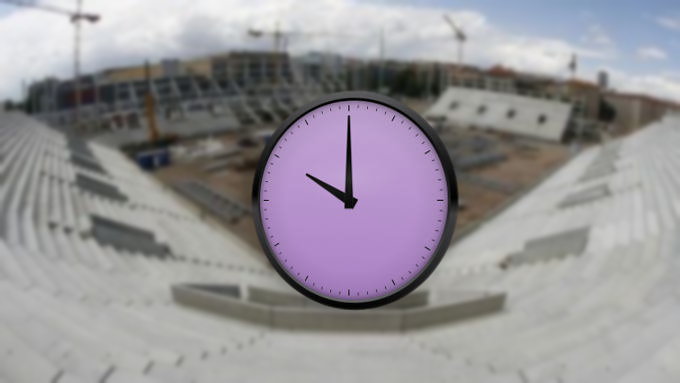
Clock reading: 10h00
